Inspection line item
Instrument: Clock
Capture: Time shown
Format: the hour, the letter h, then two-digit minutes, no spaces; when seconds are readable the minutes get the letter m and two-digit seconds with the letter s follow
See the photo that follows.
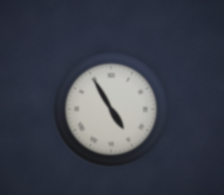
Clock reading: 4h55
